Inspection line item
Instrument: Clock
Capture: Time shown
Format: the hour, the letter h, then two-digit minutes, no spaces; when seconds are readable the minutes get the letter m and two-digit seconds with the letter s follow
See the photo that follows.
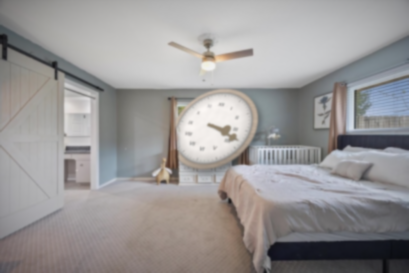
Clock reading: 3h18
